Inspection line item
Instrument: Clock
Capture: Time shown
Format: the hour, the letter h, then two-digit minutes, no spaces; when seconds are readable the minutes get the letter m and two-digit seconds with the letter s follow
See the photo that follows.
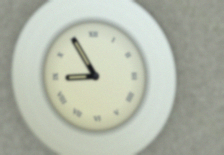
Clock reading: 8h55
